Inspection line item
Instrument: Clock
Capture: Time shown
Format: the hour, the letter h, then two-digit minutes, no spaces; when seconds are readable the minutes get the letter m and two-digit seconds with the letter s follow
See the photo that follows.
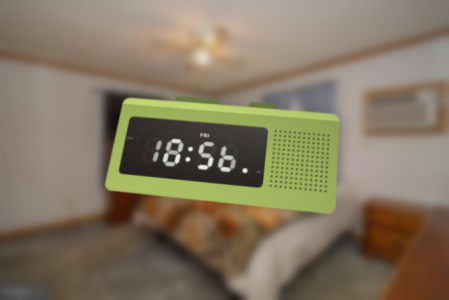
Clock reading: 18h56
